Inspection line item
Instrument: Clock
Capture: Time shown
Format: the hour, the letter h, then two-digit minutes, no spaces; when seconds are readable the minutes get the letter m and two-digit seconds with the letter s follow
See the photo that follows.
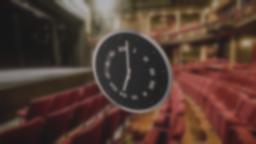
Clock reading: 7h02
